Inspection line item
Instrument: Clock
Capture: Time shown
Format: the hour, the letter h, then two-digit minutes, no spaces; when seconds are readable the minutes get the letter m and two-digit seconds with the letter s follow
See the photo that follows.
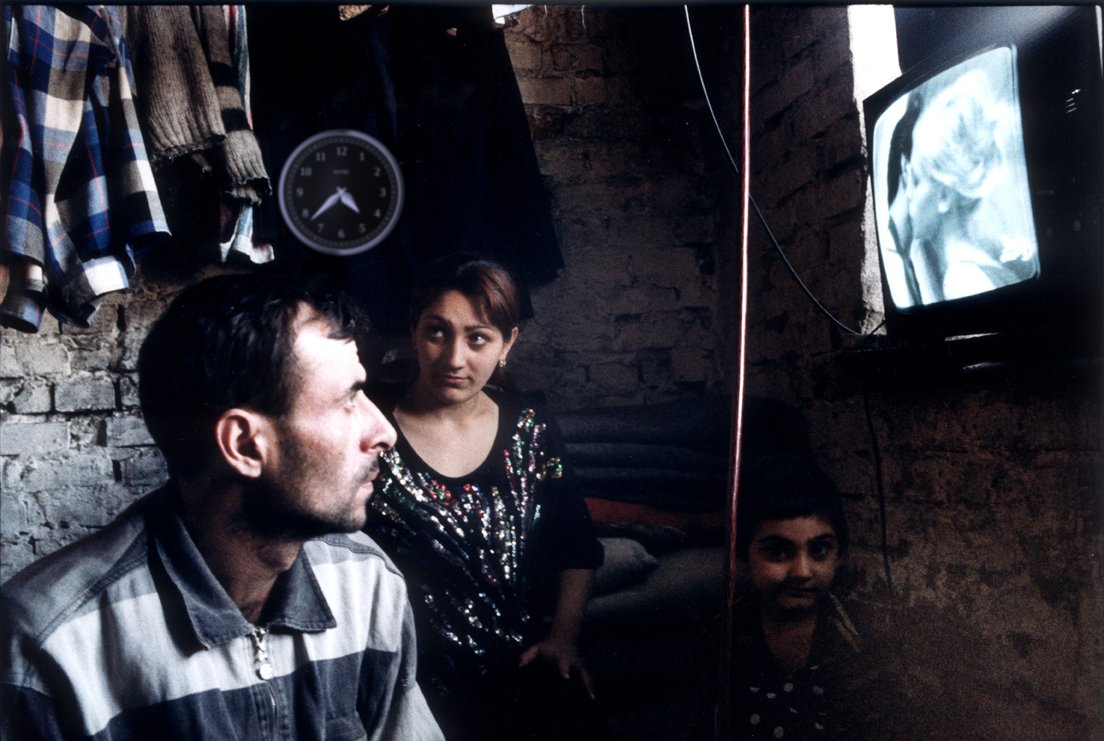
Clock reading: 4h38
